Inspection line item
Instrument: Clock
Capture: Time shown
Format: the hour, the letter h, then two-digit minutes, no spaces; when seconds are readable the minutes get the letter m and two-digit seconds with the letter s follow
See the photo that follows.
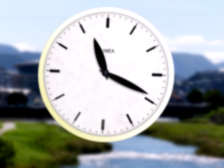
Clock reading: 11h19
